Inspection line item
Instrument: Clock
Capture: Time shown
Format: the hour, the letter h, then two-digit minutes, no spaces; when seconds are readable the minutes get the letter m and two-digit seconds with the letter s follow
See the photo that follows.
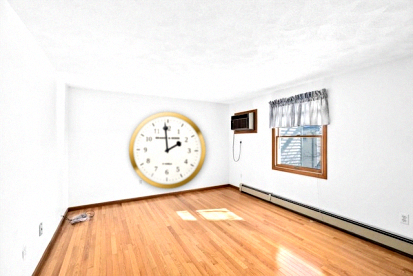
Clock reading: 1h59
